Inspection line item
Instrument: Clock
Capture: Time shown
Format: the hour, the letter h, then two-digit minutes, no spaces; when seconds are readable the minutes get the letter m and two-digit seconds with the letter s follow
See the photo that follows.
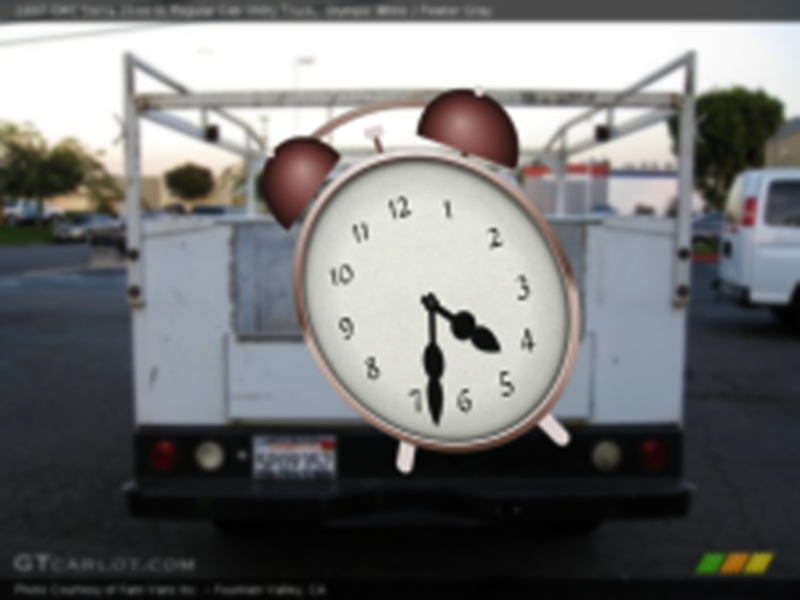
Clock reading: 4h33
